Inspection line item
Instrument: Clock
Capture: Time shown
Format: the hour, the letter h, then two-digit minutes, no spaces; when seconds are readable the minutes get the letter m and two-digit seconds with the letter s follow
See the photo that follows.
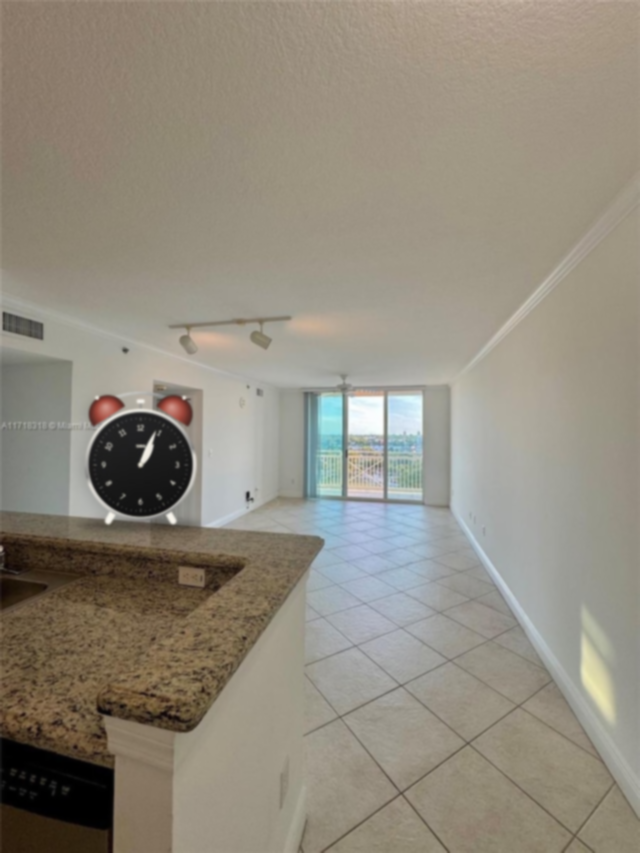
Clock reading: 1h04
